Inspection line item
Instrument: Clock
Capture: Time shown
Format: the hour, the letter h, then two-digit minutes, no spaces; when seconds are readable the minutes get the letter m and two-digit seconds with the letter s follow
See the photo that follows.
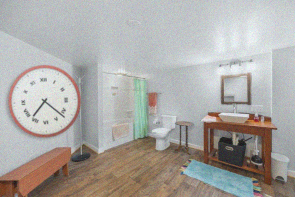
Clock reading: 7h22
